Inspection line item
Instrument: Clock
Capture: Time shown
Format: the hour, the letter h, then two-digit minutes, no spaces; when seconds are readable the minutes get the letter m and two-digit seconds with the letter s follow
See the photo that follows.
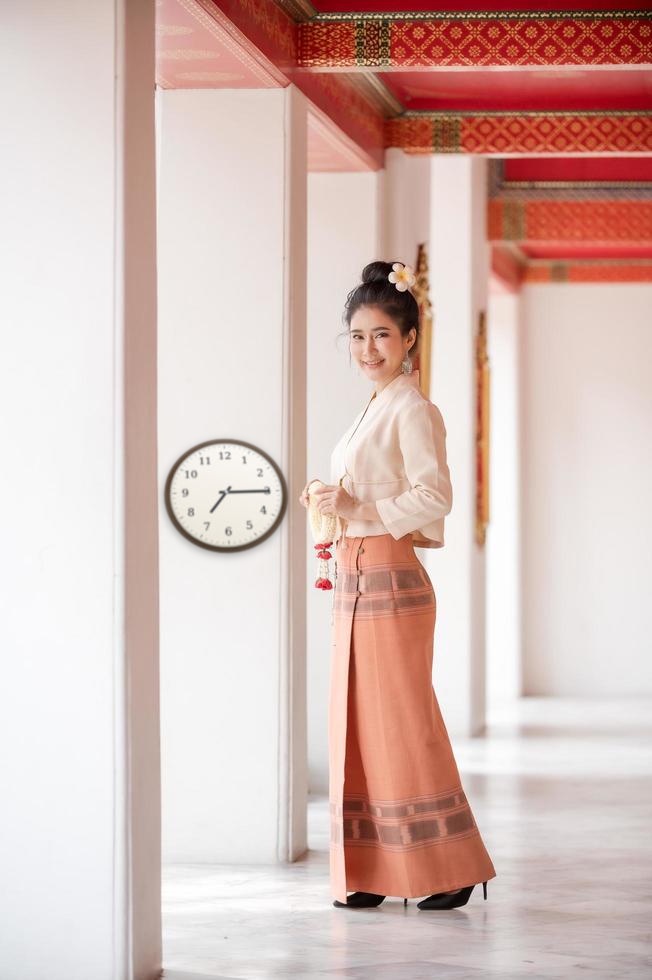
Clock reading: 7h15
